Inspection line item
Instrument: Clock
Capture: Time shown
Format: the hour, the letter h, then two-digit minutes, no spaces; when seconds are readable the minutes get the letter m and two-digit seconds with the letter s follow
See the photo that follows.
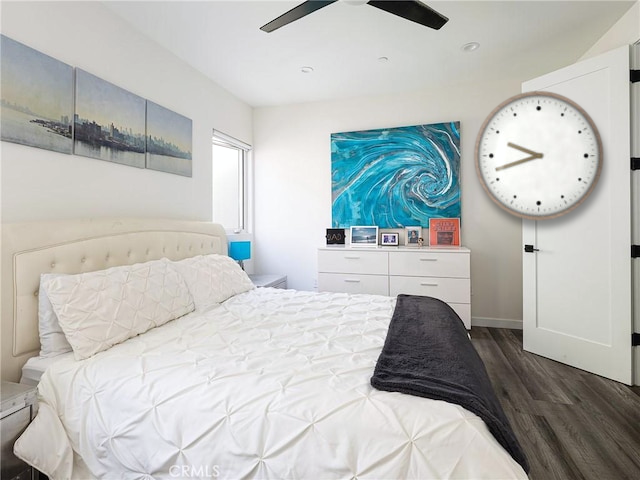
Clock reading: 9h42
